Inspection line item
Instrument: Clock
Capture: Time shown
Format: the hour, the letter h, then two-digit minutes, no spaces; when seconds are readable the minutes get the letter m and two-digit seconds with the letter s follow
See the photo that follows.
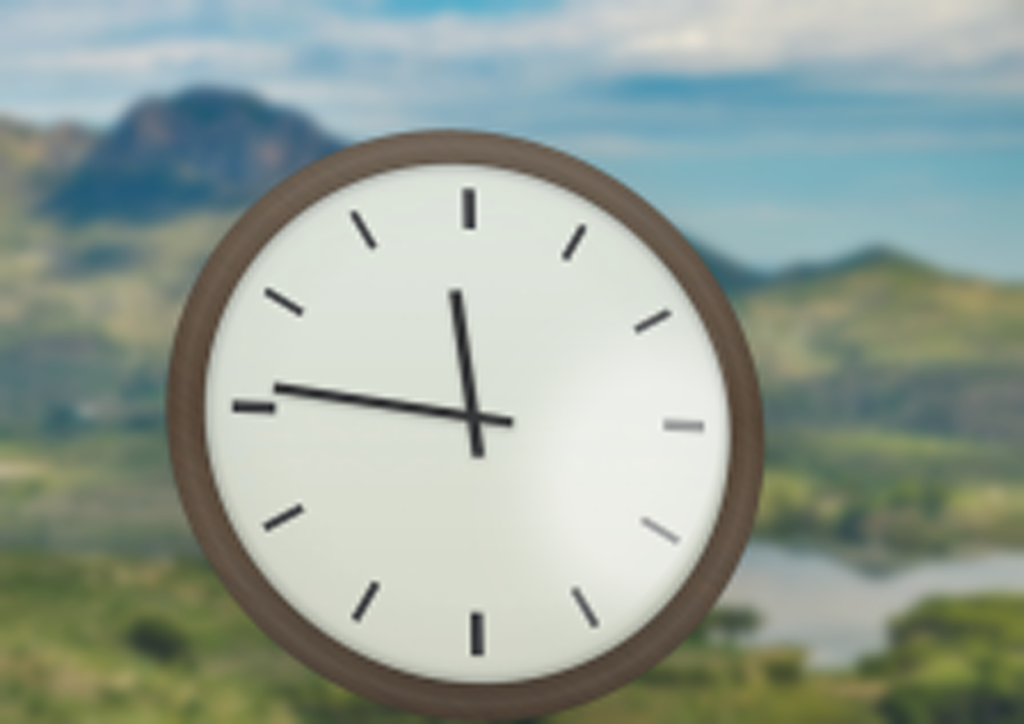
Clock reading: 11h46
